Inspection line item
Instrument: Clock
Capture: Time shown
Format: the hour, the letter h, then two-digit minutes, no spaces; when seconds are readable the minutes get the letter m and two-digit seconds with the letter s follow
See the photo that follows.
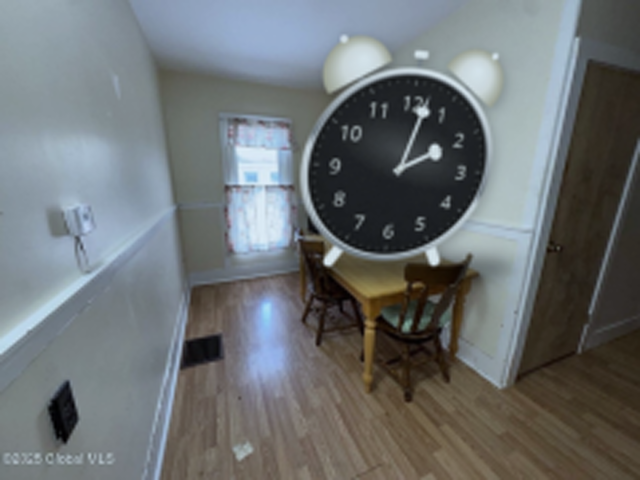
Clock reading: 2h02
